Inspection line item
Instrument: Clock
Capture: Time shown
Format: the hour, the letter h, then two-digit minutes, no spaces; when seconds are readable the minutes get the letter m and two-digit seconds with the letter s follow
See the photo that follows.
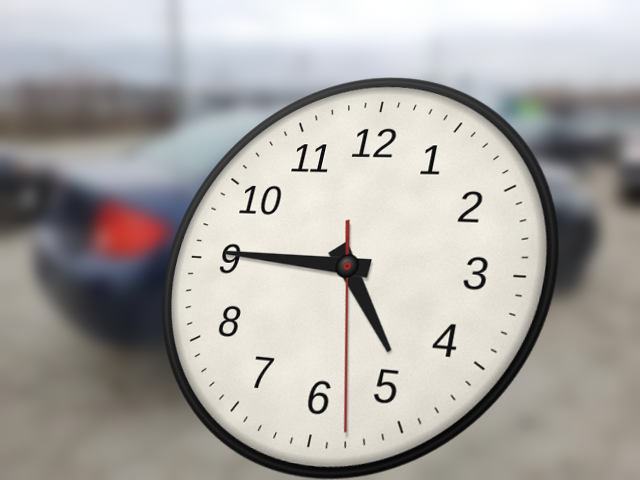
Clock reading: 4h45m28s
